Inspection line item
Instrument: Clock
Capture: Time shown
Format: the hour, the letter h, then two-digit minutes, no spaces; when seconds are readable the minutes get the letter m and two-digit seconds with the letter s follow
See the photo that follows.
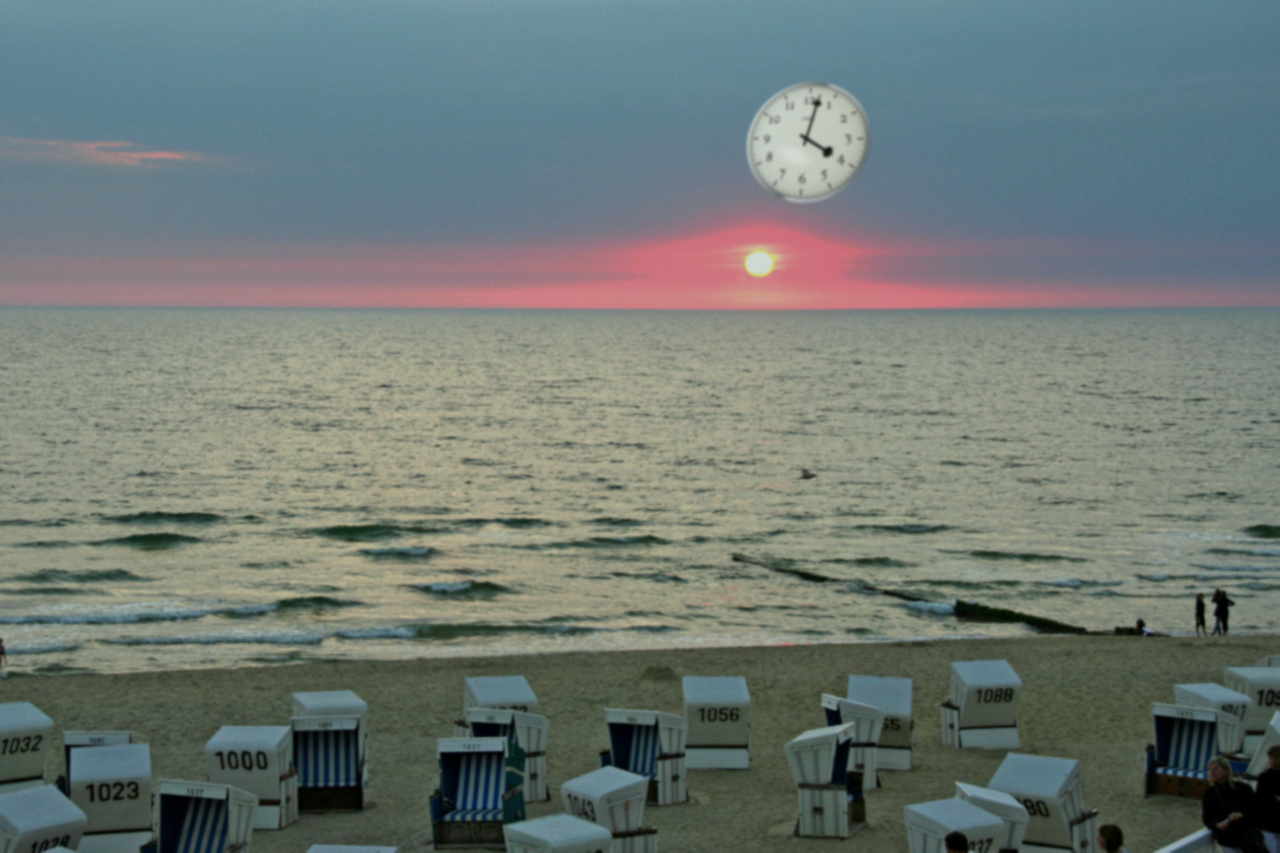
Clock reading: 4h02
